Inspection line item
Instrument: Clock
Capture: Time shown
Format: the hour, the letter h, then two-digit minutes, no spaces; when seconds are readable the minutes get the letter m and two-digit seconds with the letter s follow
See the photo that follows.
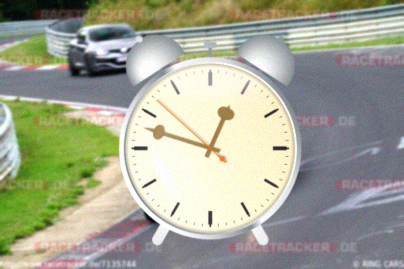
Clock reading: 12h47m52s
